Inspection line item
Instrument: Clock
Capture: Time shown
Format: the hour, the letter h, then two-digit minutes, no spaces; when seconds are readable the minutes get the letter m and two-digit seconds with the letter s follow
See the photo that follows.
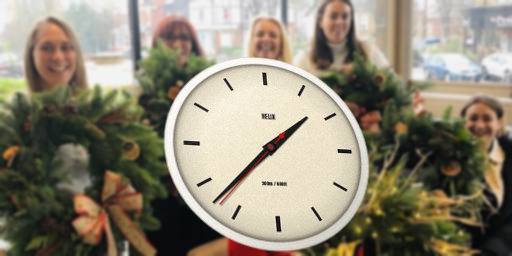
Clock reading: 1h37m37s
